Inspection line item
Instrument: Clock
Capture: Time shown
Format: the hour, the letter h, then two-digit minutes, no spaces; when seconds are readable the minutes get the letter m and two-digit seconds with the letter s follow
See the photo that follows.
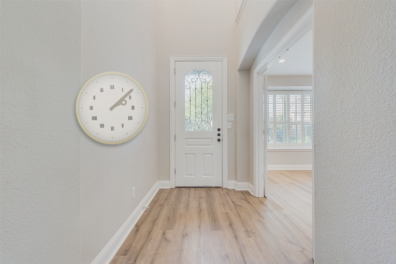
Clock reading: 2h08
